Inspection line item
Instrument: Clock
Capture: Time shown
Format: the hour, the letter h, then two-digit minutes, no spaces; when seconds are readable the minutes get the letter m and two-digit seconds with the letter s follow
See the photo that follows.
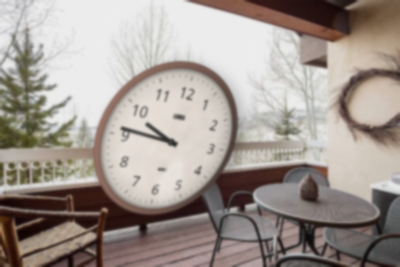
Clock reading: 9h46
